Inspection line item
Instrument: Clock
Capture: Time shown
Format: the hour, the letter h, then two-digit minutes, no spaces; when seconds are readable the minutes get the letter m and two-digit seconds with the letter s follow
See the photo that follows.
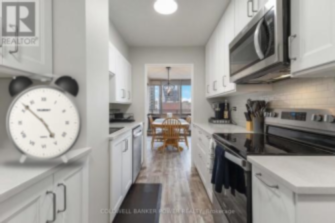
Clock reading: 4h52
